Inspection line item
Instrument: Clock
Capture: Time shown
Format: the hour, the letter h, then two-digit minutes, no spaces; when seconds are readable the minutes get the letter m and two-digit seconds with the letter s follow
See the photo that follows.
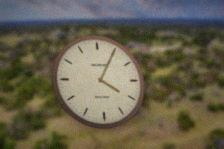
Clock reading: 4h05
